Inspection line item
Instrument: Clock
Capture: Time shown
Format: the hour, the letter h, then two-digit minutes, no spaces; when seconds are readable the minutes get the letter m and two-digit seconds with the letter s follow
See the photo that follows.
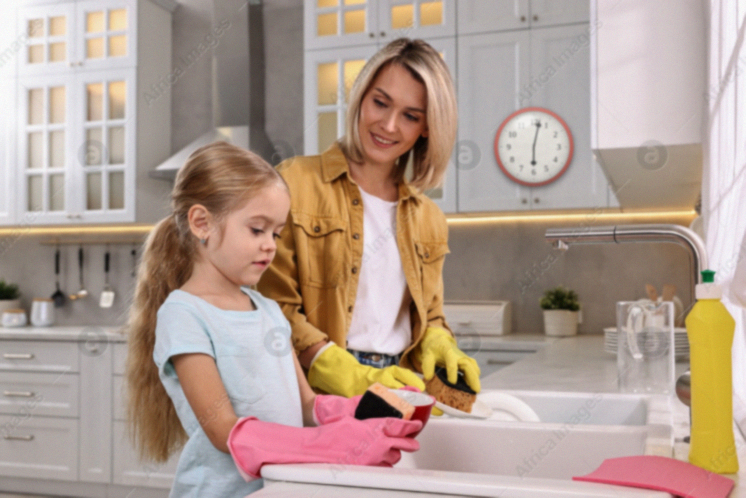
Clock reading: 6h02
